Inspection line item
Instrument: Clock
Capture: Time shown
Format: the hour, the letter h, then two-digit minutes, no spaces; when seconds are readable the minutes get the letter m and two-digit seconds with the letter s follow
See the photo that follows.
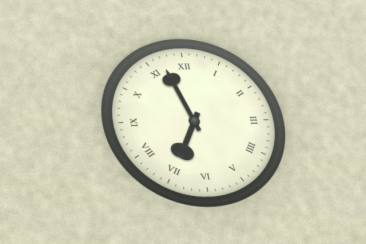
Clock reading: 6h57
